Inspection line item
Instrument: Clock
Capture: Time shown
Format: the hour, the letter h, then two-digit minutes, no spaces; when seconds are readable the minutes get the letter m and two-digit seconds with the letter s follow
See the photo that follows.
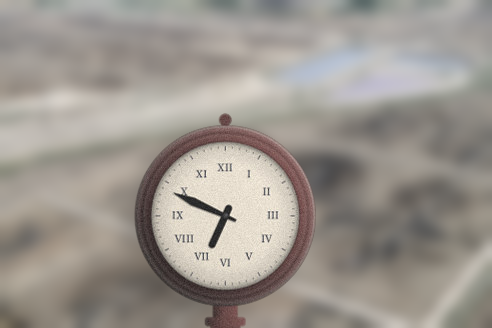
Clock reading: 6h49
